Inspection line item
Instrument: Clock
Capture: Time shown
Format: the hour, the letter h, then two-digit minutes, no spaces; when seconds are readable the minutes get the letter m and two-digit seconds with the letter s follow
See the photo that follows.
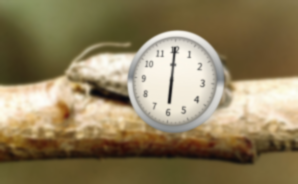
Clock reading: 6h00
